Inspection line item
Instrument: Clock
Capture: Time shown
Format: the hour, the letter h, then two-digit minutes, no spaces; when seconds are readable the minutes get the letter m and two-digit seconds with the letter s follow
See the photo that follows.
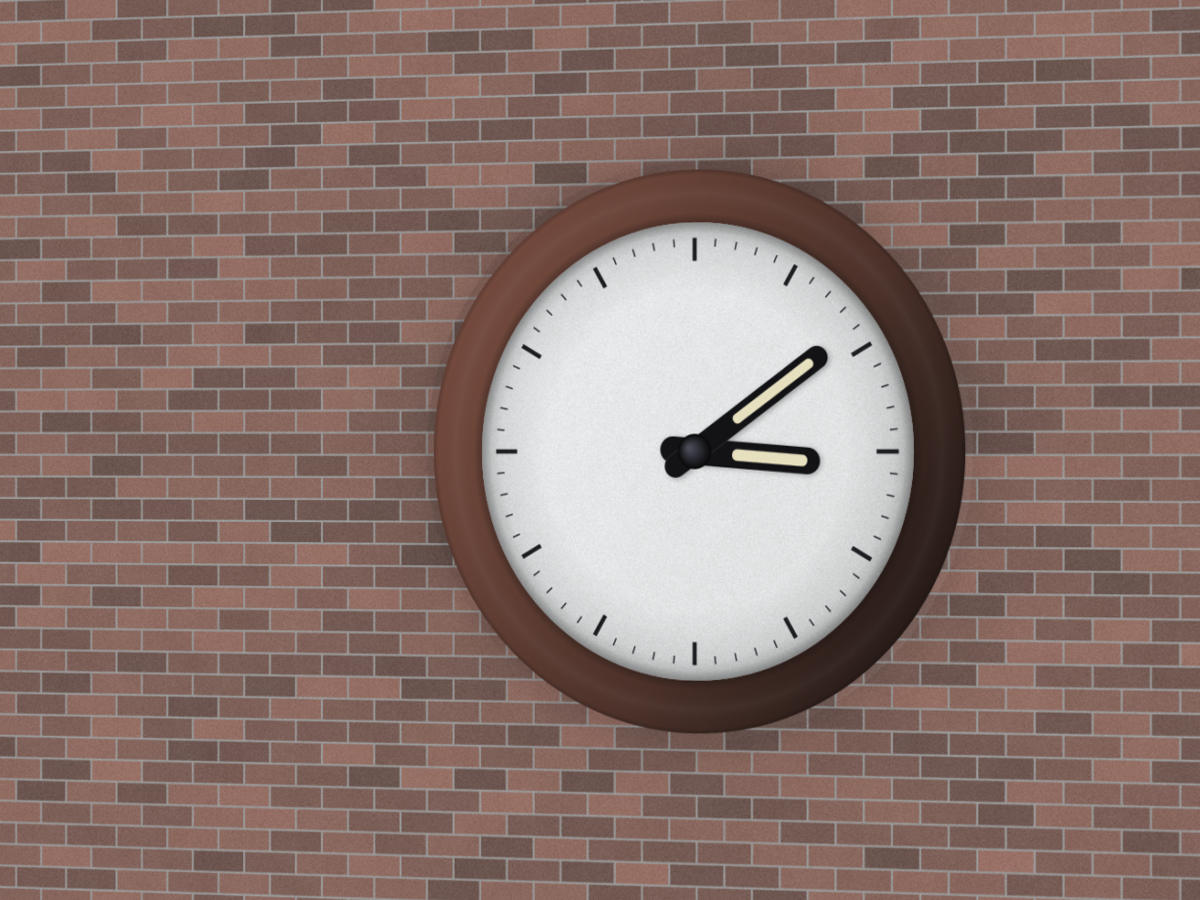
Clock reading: 3h09
